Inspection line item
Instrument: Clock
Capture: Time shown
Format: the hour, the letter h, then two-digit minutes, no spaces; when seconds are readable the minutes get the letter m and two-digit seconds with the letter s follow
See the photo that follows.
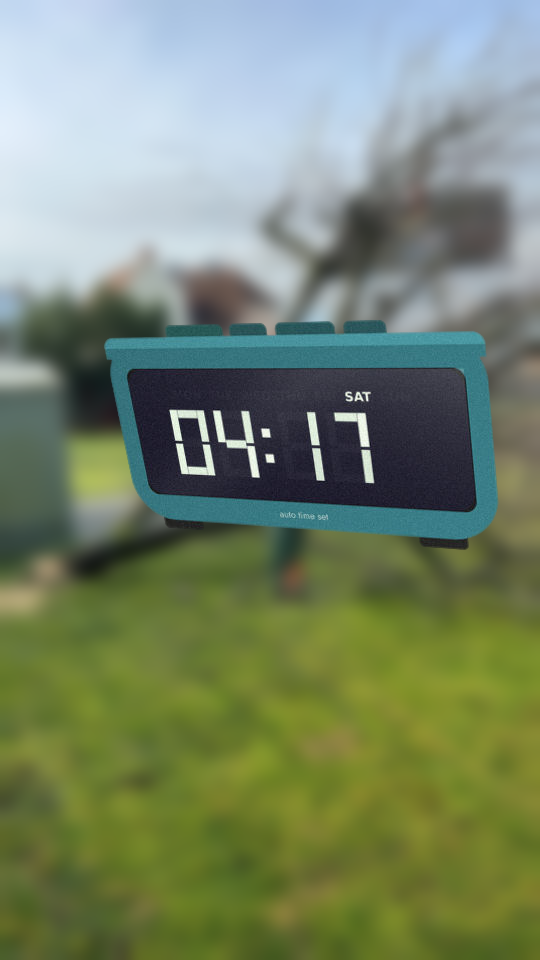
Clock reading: 4h17
